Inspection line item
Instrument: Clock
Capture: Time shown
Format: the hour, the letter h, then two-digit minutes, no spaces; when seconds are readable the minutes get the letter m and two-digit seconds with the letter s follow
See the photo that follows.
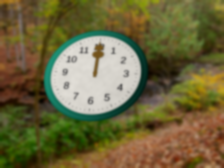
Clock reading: 12h00
